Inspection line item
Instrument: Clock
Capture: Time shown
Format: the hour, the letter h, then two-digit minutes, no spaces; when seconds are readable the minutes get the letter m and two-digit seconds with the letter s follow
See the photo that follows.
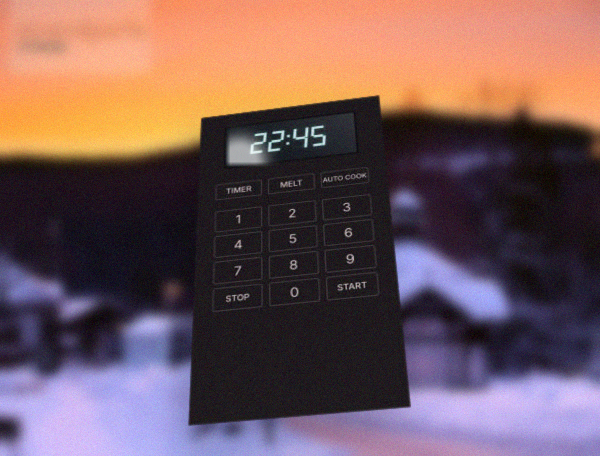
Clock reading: 22h45
